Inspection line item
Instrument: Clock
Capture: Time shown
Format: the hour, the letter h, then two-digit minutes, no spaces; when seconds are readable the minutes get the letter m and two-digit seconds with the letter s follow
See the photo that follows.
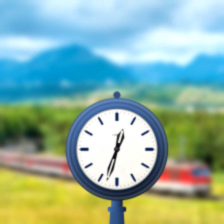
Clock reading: 12h33
